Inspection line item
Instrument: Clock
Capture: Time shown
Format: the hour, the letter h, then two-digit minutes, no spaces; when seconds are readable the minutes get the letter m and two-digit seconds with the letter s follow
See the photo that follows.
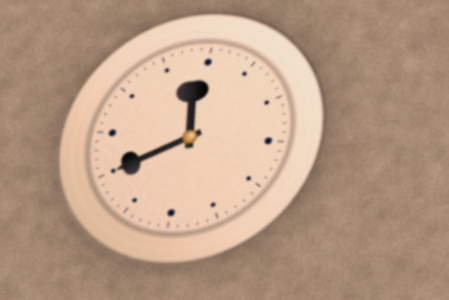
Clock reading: 11h40
